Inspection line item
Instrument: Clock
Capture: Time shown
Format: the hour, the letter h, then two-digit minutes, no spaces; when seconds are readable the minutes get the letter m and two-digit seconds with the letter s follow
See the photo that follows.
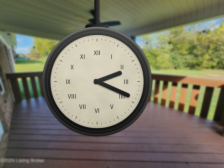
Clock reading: 2h19
